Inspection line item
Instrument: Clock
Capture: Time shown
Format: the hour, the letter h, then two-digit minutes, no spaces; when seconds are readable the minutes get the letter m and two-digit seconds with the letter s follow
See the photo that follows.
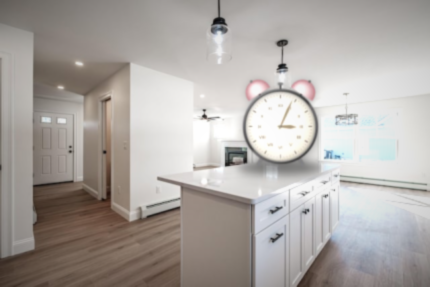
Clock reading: 3h04
